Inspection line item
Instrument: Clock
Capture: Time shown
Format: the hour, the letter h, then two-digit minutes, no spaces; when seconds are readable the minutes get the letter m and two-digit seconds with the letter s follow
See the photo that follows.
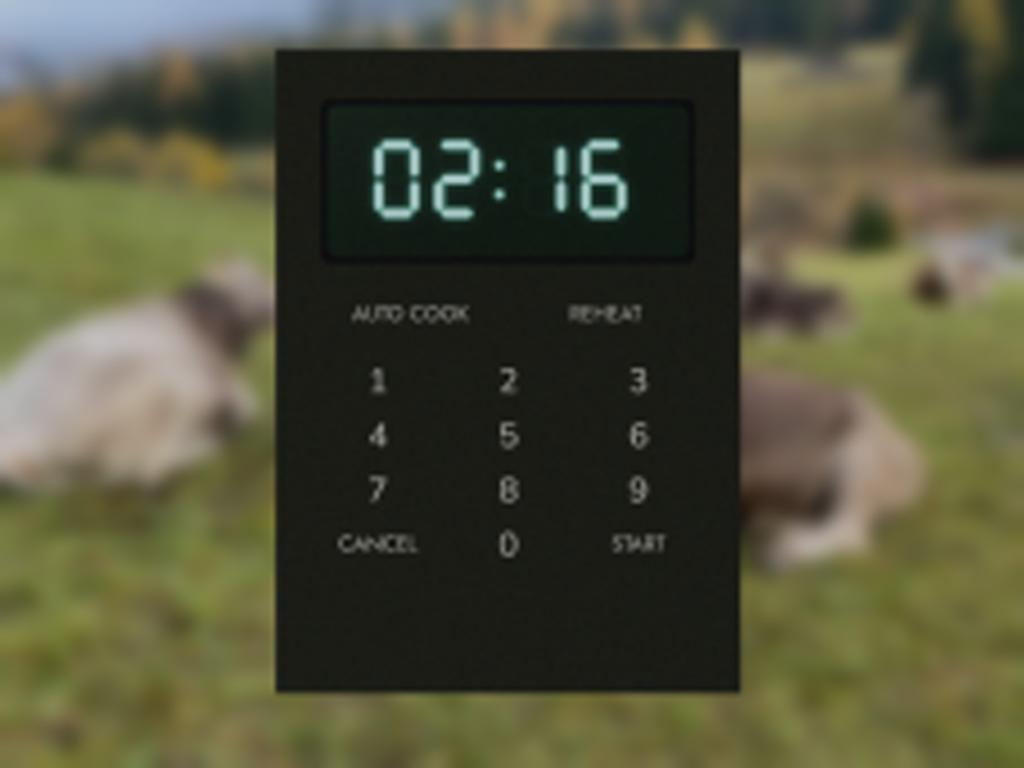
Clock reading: 2h16
